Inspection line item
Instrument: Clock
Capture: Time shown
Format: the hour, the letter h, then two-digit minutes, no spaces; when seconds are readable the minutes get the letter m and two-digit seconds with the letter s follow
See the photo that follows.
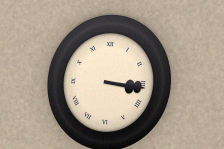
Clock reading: 3h16
